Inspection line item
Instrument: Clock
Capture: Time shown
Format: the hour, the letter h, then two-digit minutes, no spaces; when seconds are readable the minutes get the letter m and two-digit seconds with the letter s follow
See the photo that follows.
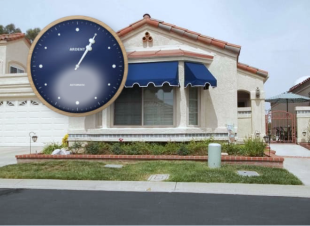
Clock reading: 1h05
